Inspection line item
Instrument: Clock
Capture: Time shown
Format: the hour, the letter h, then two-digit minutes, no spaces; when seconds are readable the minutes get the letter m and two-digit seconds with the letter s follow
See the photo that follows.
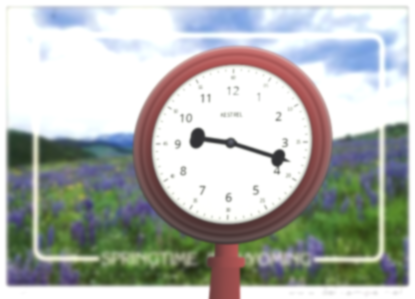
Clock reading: 9h18
